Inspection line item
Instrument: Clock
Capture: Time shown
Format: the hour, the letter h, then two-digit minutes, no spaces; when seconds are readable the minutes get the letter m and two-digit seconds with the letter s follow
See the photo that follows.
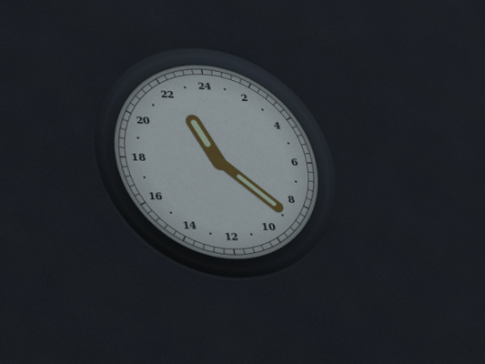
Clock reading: 22h22
